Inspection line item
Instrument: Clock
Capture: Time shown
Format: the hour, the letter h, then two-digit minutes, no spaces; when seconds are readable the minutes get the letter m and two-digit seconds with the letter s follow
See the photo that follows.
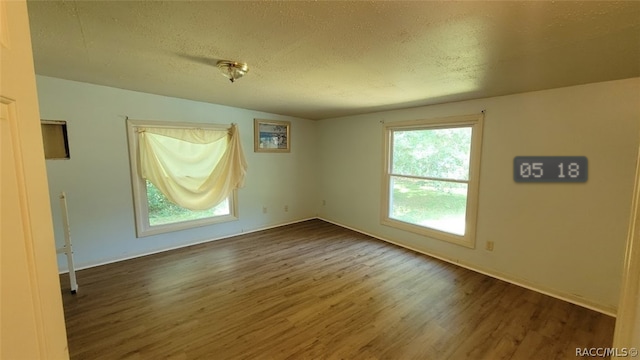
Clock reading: 5h18
